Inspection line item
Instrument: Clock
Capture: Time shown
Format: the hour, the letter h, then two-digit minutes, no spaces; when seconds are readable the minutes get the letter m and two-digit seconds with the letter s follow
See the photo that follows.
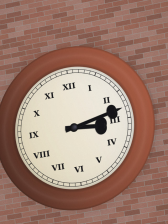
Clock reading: 3h13
